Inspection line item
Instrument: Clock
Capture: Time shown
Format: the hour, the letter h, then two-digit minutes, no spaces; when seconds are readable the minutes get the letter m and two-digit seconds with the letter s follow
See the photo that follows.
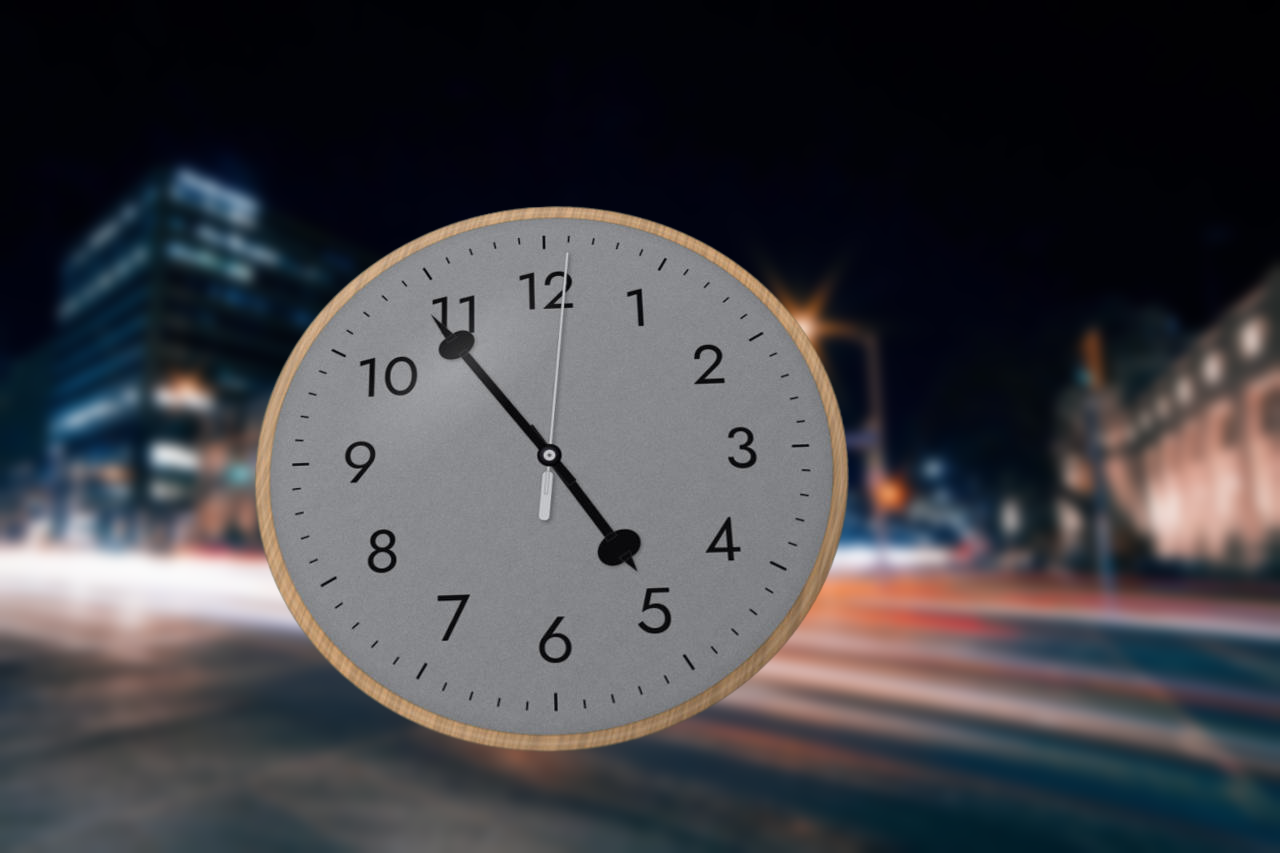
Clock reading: 4h54m01s
